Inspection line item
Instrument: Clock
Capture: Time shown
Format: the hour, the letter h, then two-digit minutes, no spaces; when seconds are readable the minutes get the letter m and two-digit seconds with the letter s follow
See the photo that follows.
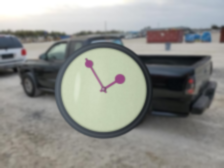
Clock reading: 1h55
